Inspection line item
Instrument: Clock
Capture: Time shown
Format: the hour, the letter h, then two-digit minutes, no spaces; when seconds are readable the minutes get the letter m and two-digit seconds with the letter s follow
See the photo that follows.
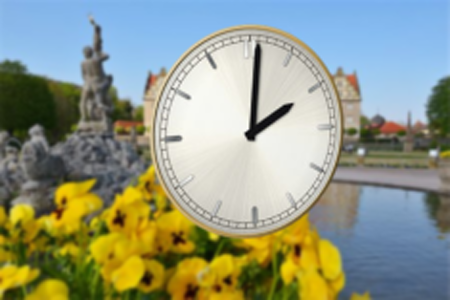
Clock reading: 2h01
